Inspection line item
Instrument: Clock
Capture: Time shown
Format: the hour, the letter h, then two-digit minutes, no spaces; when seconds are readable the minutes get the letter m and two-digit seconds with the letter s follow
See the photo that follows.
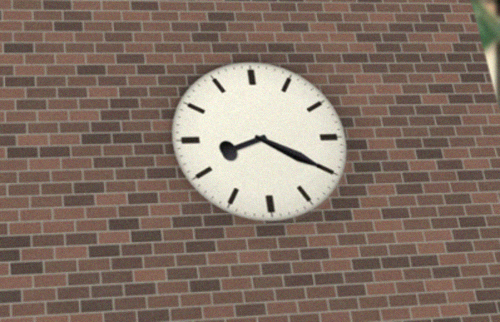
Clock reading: 8h20
